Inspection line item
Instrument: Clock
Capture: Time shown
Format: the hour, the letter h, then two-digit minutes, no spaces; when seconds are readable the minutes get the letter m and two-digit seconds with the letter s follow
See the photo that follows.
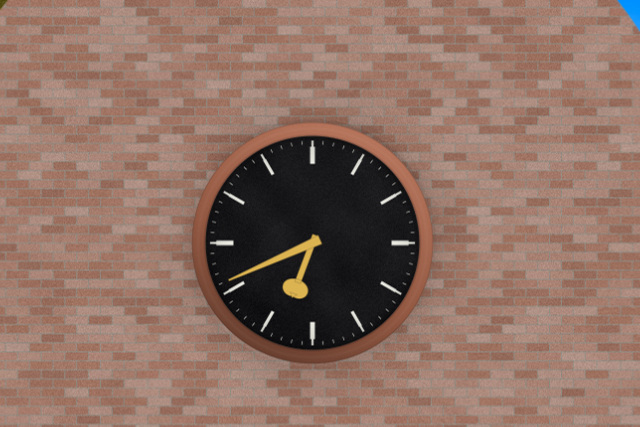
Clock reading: 6h41
